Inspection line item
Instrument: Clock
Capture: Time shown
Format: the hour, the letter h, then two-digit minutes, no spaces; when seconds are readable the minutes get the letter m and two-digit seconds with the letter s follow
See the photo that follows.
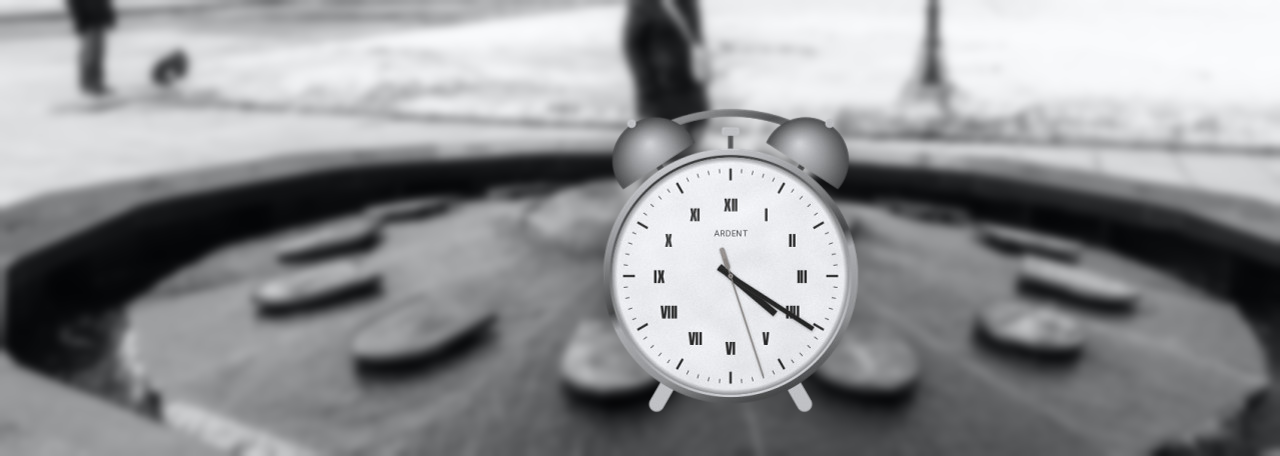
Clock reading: 4h20m27s
